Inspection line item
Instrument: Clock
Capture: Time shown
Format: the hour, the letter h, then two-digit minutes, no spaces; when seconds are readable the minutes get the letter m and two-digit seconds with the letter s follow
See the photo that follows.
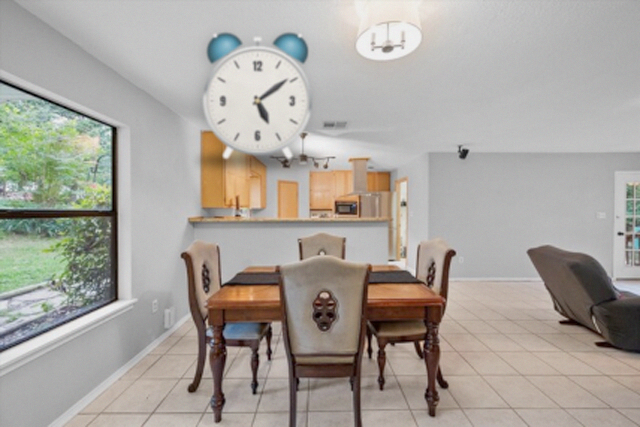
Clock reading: 5h09
